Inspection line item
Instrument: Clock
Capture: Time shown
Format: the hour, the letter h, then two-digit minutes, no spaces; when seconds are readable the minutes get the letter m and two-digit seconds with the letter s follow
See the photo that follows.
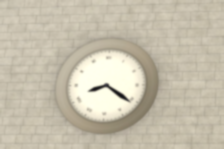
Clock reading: 8h21
